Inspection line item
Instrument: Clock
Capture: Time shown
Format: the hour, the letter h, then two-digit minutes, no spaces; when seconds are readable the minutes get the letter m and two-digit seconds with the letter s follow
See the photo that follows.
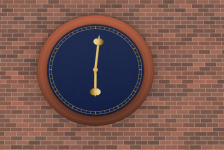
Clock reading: 6h01
